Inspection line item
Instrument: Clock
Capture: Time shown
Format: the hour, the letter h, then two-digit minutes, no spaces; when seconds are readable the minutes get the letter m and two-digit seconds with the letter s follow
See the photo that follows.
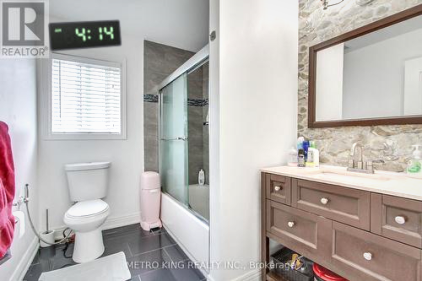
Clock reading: 4h14
